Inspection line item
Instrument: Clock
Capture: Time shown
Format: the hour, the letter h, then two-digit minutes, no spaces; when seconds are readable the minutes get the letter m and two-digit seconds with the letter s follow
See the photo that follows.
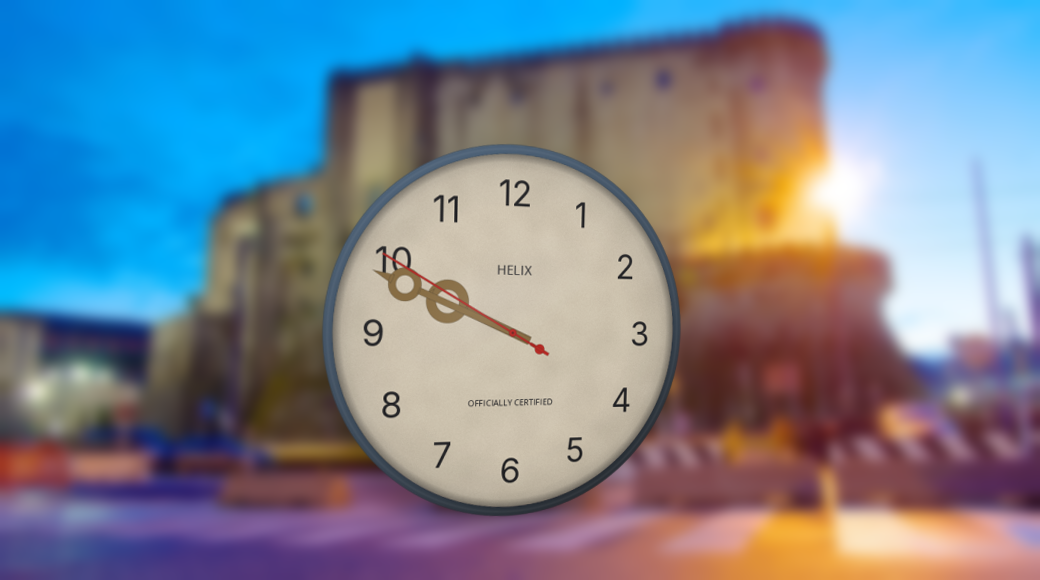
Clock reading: 9h48m50s
